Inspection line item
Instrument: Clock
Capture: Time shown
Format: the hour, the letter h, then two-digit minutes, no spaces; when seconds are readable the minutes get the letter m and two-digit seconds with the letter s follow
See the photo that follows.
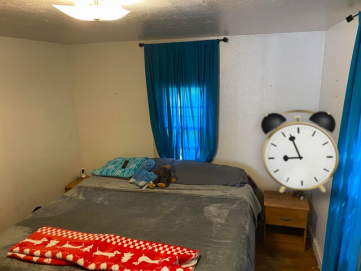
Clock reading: 8h57
